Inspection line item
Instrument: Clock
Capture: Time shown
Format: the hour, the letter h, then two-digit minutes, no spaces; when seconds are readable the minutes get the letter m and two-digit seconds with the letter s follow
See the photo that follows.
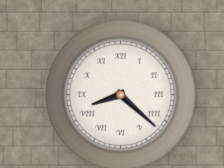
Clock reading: 8h22
